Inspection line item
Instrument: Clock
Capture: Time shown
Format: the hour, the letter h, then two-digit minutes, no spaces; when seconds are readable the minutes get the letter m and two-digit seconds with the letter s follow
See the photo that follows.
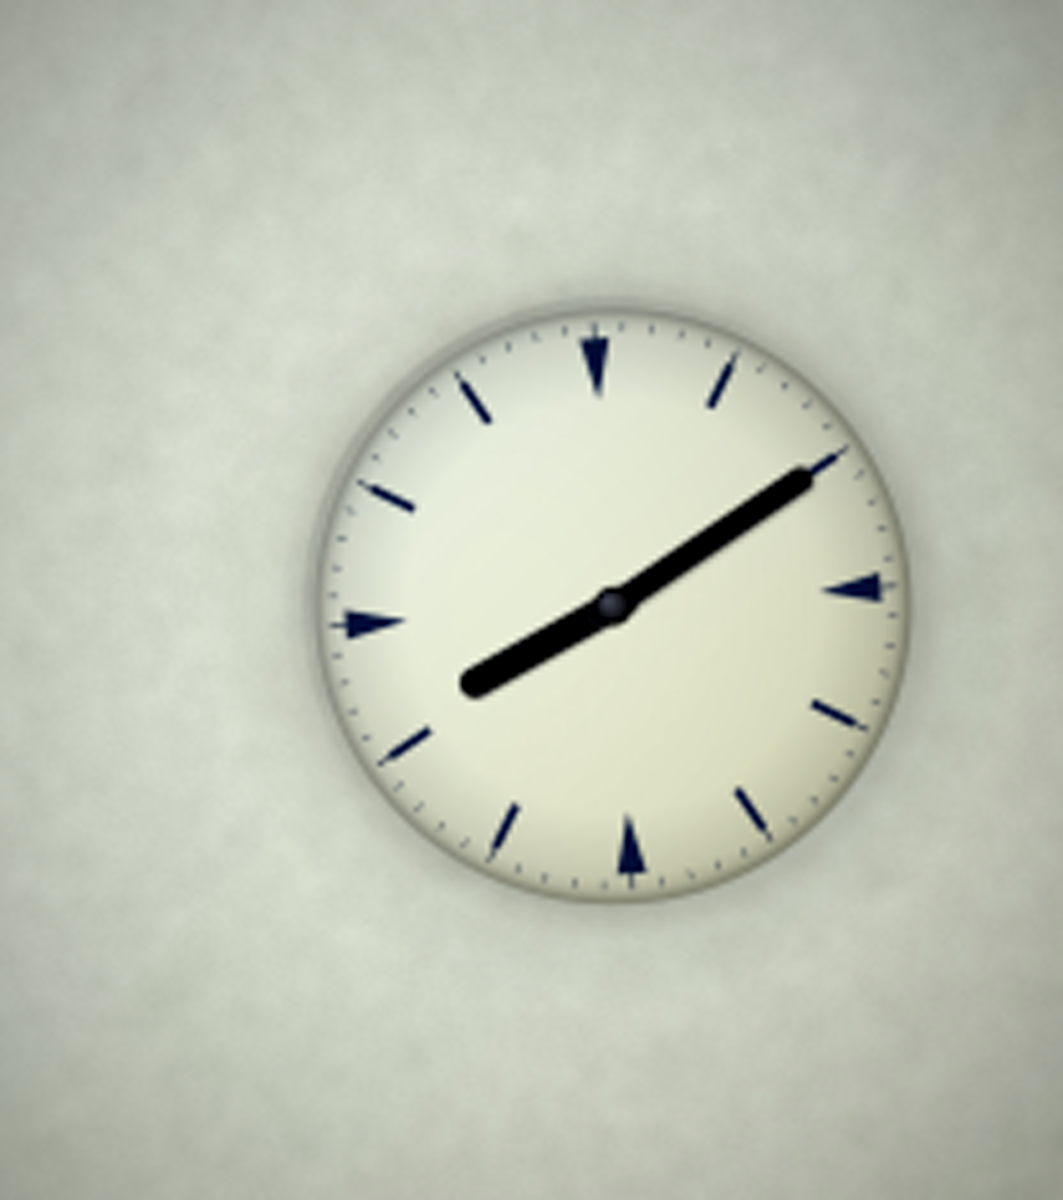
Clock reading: 8h10
